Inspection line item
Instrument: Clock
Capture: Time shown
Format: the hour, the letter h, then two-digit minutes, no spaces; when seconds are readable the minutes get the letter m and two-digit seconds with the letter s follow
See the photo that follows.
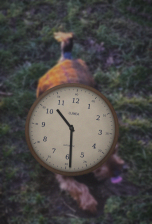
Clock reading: 10h29
